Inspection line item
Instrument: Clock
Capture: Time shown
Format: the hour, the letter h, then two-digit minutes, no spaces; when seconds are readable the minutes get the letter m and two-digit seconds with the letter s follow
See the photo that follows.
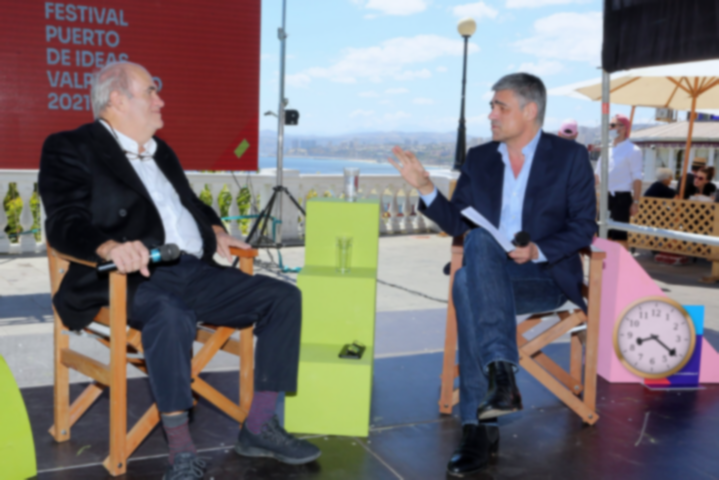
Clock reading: 8h21
